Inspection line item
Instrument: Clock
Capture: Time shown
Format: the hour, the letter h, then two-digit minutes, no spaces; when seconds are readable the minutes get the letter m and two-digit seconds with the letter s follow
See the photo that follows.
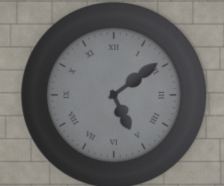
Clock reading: 5h09
